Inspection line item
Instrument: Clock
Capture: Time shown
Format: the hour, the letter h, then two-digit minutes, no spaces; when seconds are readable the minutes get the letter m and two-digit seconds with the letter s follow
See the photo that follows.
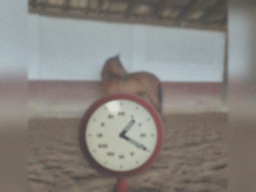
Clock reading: 1h20
